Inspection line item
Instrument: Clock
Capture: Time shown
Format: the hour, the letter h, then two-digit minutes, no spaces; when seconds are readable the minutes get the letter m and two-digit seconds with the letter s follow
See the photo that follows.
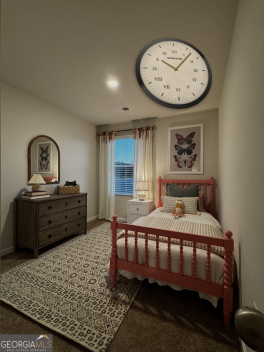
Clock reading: 10h07
